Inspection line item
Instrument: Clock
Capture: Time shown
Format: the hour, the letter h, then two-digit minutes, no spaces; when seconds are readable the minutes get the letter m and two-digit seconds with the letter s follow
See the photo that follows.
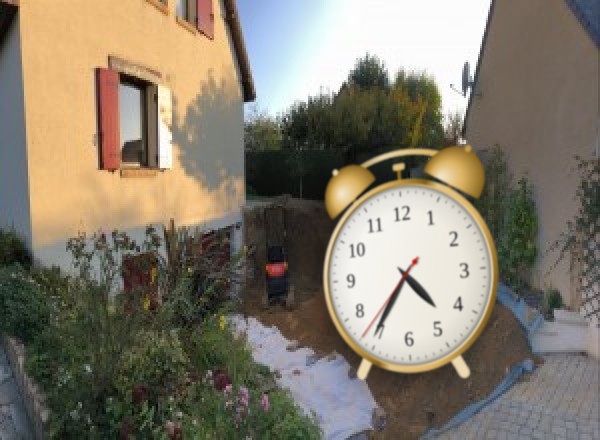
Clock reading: 4h35m37s
